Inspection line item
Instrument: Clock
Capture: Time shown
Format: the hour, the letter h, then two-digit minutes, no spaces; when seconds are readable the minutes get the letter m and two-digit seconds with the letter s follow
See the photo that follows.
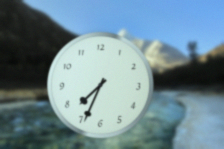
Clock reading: 7h34
